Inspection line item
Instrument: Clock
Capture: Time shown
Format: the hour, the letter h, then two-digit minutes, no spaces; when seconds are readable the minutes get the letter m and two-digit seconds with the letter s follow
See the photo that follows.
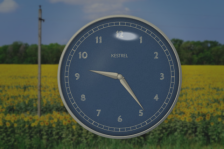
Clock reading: 9h24
